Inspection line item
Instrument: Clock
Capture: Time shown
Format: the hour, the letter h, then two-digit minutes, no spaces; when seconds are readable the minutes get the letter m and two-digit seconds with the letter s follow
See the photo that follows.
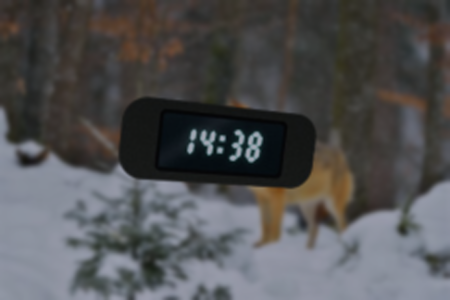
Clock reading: 14h38
